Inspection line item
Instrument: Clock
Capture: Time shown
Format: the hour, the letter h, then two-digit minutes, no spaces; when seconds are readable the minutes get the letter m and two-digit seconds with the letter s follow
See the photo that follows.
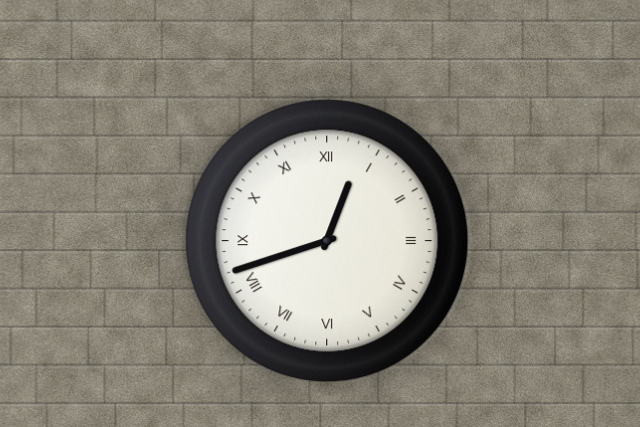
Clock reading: 12h42
